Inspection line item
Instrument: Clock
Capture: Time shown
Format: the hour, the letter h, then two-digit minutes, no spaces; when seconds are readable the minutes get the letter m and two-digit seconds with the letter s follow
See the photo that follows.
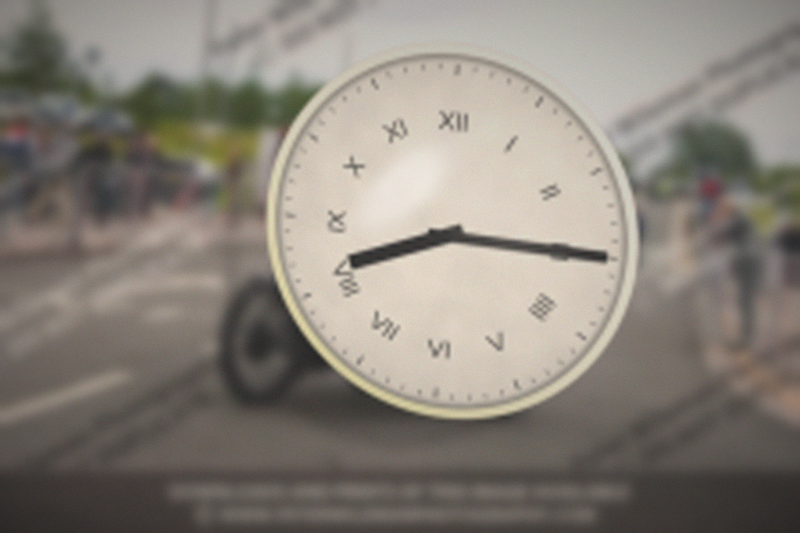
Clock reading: 8h15
